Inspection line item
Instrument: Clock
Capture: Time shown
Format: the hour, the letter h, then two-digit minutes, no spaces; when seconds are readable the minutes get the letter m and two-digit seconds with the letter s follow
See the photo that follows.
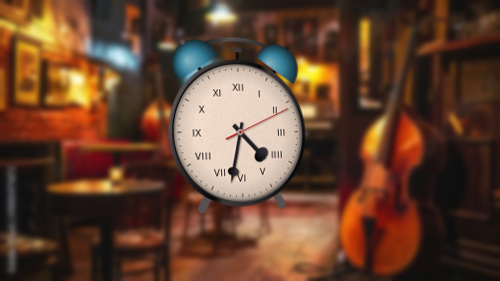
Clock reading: 4h32m11s
